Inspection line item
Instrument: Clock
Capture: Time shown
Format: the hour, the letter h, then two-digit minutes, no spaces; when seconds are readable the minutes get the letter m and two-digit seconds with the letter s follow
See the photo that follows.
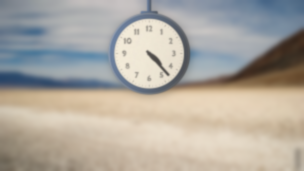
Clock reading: 4h23
